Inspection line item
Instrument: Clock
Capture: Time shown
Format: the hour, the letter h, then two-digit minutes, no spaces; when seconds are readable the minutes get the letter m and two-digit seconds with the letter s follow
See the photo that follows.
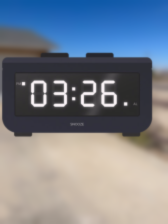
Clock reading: 3h26
